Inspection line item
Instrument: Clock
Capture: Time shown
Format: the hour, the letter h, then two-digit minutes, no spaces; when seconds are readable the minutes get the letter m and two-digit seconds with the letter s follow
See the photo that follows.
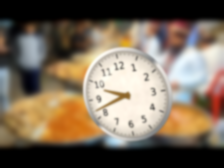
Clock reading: 9h42
